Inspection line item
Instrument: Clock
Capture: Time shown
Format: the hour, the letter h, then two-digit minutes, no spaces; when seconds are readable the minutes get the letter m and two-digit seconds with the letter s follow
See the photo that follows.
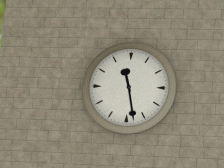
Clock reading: 11h28
